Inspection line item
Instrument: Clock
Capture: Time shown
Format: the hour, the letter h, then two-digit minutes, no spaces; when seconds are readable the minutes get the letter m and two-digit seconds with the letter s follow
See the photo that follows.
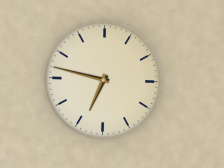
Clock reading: 6h47
